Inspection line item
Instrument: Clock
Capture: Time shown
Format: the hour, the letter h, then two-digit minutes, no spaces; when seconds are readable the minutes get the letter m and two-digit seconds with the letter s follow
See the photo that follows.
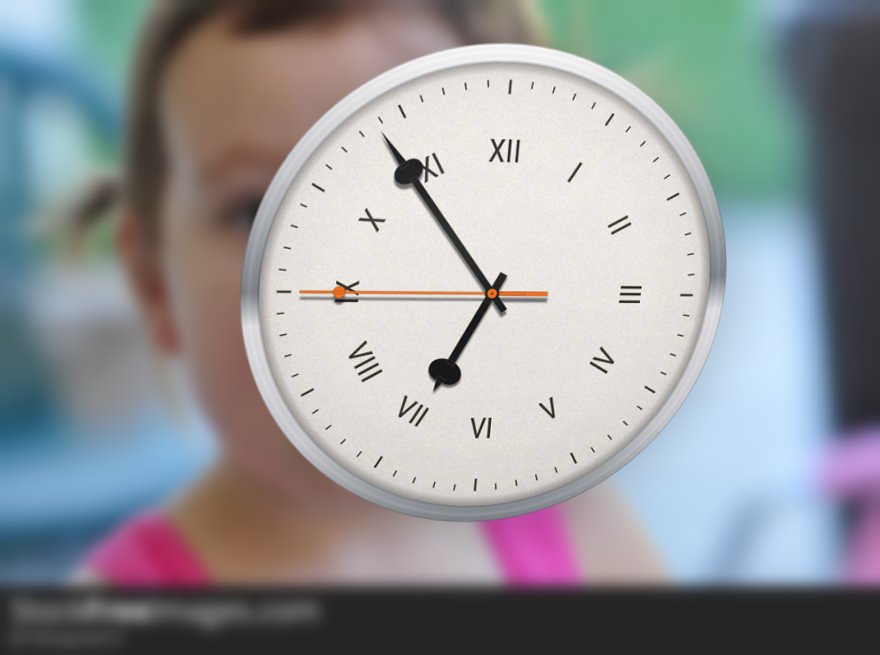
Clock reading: 6h53m45s
